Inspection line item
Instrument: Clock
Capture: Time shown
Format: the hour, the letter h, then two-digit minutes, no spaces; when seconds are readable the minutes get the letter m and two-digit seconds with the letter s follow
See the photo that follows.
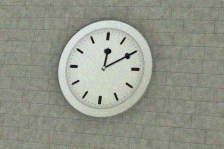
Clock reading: 12h10
